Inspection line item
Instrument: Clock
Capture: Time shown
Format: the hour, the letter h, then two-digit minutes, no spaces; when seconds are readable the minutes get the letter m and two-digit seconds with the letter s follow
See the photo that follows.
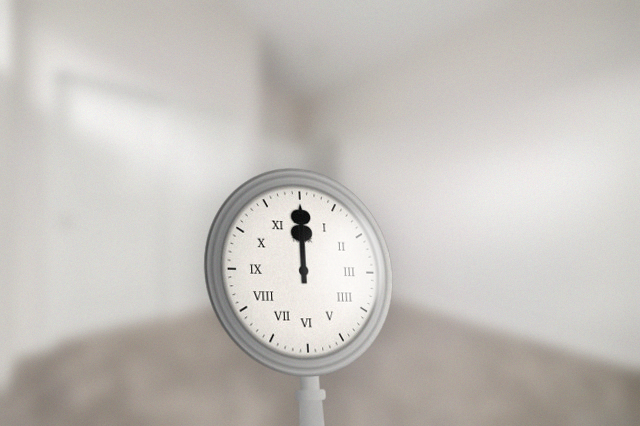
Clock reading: 12h00
